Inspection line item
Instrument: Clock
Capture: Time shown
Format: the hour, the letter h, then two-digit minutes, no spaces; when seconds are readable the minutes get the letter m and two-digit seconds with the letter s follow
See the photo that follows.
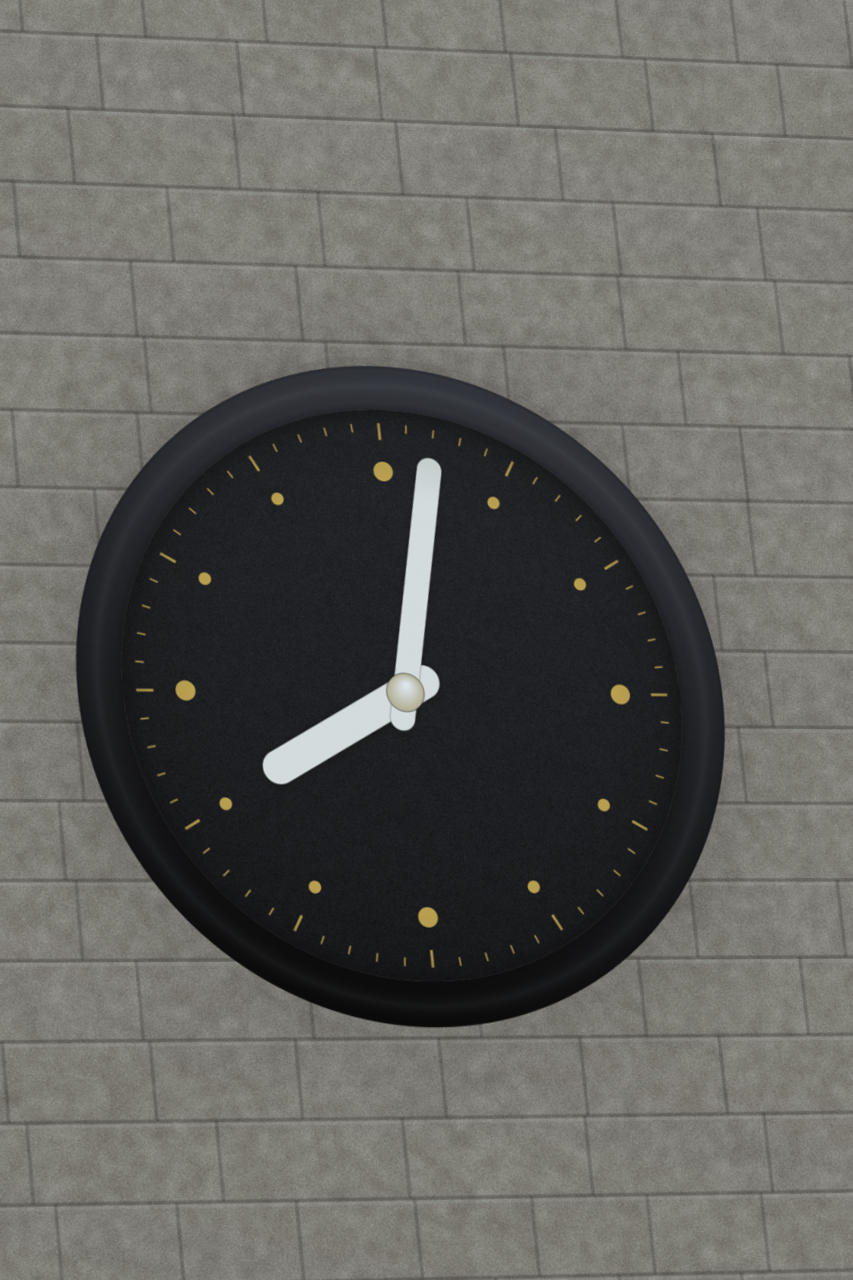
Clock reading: 8h02
